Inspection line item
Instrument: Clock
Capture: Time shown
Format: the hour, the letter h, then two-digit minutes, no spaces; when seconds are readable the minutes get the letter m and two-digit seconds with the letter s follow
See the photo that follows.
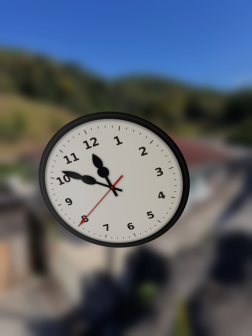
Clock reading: 11h51m40s
